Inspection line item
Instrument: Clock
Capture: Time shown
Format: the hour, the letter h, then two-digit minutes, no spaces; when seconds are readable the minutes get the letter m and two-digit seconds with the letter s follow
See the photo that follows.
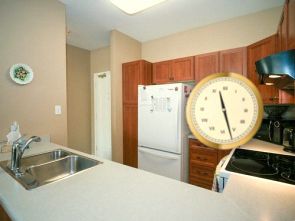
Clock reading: 11h27
